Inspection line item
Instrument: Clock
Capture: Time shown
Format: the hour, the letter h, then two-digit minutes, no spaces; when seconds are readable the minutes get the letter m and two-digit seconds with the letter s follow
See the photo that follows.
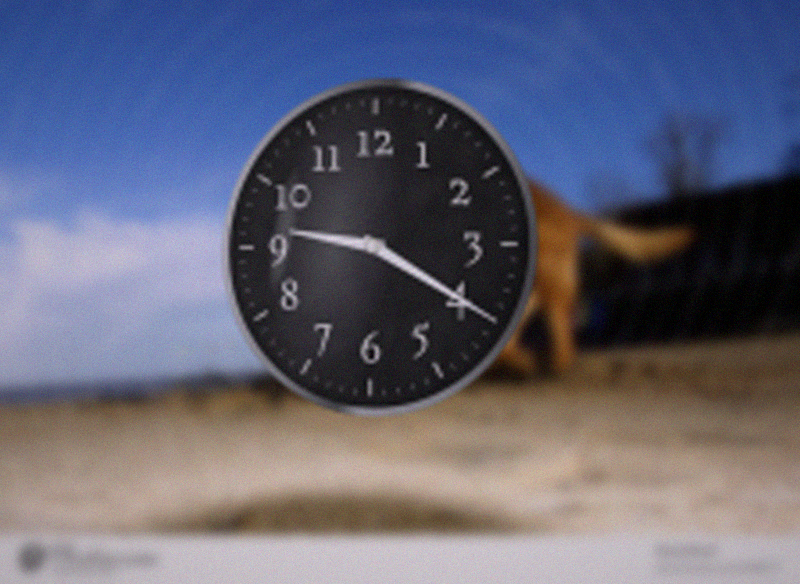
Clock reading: 9h20
